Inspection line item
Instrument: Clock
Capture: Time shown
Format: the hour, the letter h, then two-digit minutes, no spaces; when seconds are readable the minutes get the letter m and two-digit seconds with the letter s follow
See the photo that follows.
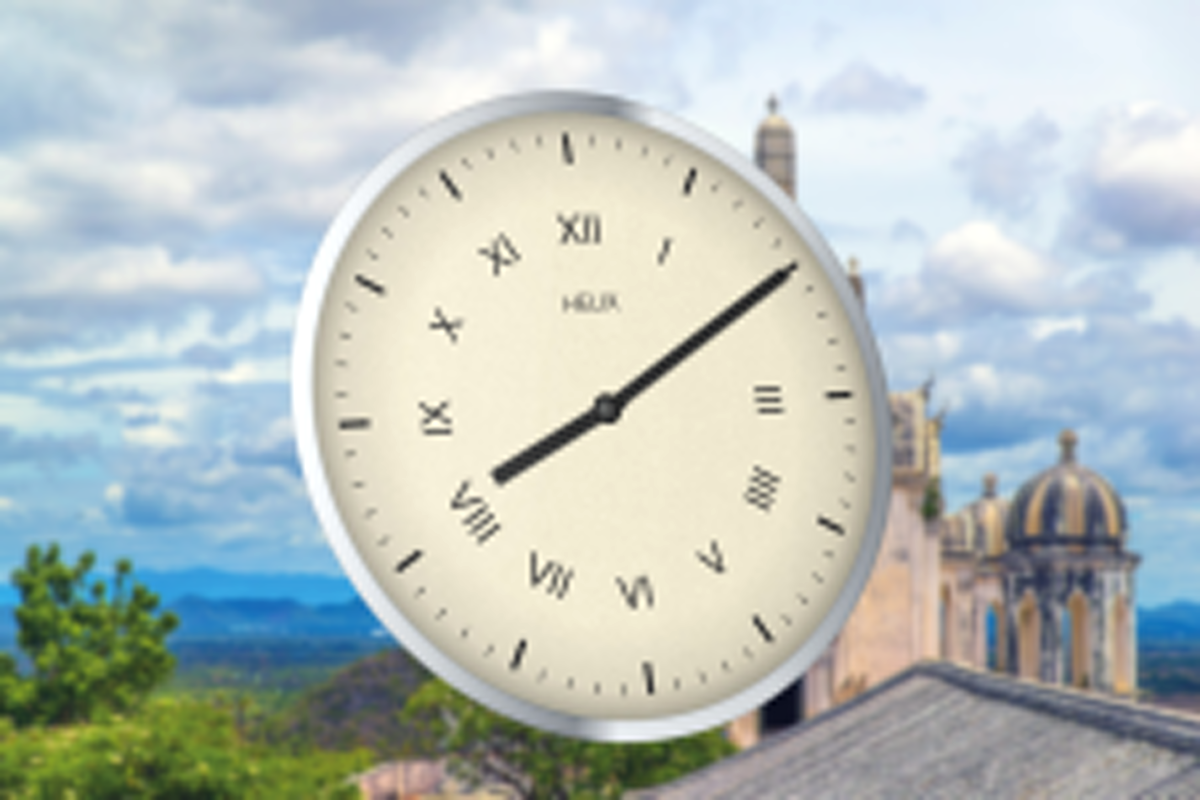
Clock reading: 8h10
